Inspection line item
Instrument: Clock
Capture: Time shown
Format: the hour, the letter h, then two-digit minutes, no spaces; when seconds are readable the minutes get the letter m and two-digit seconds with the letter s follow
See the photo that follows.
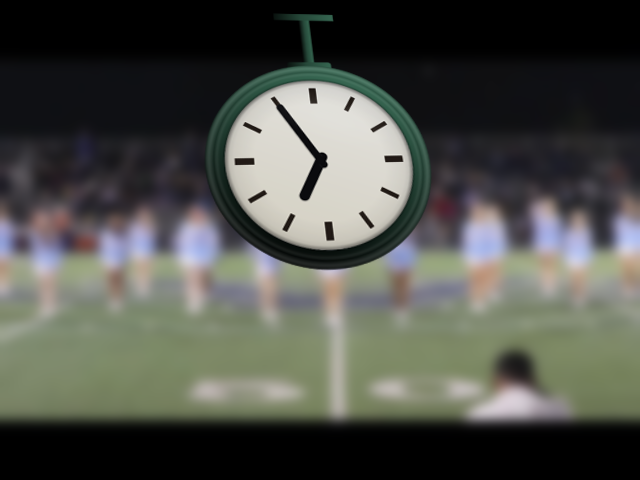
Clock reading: 6h55
